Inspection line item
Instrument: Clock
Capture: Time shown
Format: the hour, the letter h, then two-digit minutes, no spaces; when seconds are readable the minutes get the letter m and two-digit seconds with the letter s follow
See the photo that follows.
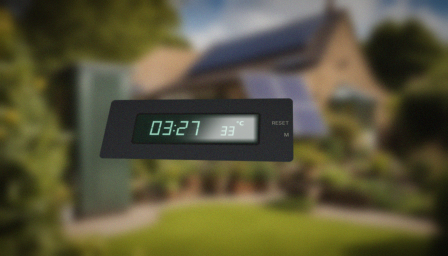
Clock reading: 3h27
